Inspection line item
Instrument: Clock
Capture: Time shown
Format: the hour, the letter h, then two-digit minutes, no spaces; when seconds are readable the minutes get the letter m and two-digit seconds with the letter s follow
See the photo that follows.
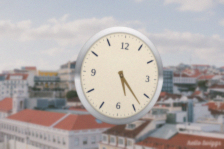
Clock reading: 5h23
